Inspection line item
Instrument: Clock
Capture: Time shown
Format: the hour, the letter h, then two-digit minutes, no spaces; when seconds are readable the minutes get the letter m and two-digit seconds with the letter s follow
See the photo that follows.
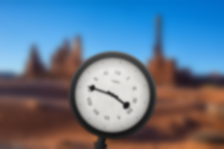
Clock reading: 3h46
